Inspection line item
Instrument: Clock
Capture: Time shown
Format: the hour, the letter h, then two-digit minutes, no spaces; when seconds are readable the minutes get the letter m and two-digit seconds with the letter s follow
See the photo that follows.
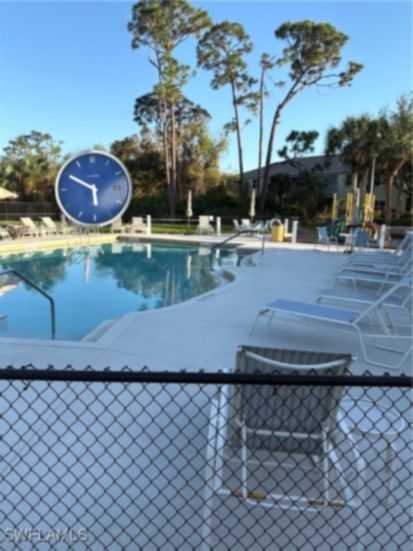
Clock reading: 5h50
